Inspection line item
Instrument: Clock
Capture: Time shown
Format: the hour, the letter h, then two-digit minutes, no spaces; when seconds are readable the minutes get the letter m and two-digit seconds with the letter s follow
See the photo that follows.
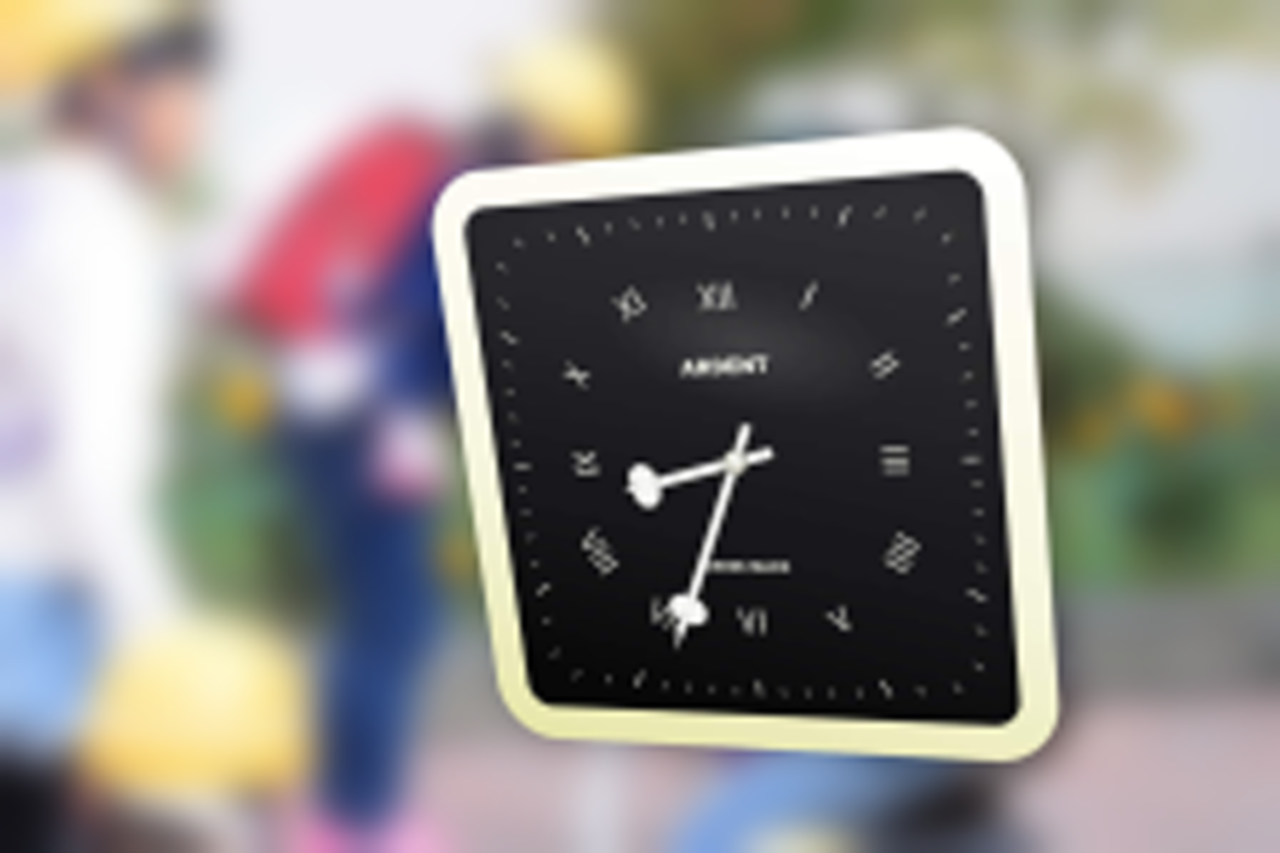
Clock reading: 8h34
